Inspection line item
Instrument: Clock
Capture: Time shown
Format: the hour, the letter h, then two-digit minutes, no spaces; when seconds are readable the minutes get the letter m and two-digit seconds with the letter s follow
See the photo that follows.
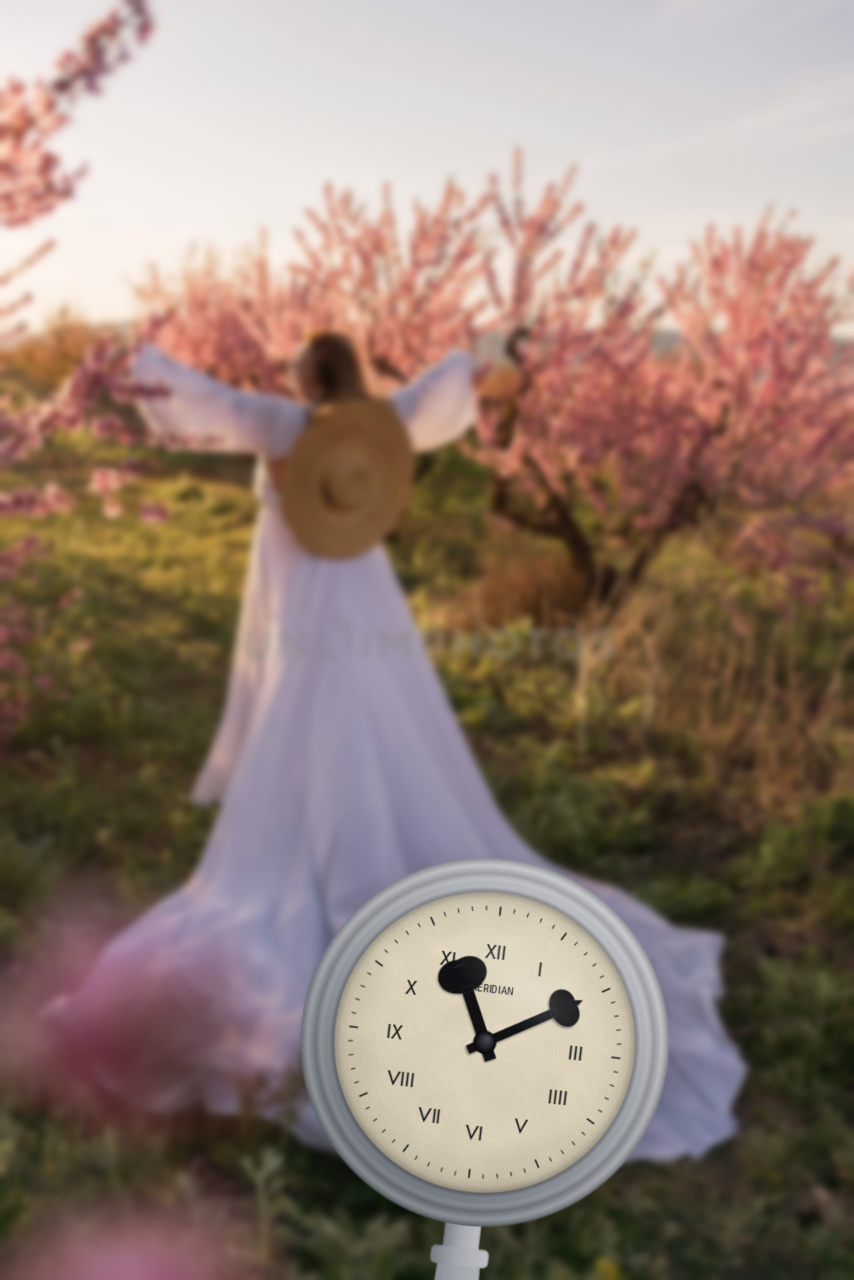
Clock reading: 11h10
